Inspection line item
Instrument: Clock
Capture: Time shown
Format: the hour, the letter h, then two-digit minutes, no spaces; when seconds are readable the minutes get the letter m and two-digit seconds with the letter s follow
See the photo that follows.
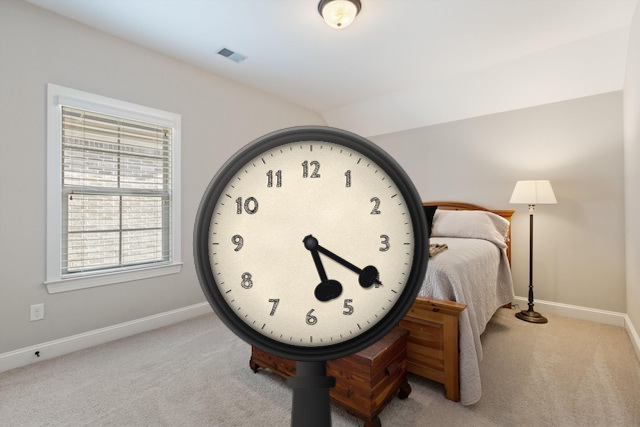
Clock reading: 5h20
